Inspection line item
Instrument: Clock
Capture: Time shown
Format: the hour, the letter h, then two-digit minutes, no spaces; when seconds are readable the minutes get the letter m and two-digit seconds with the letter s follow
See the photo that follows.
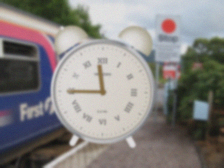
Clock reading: 11h45
